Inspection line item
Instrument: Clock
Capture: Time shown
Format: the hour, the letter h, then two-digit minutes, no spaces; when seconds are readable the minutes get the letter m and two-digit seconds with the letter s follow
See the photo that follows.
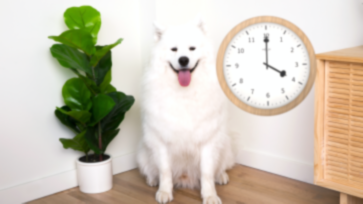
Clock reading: 4h00
